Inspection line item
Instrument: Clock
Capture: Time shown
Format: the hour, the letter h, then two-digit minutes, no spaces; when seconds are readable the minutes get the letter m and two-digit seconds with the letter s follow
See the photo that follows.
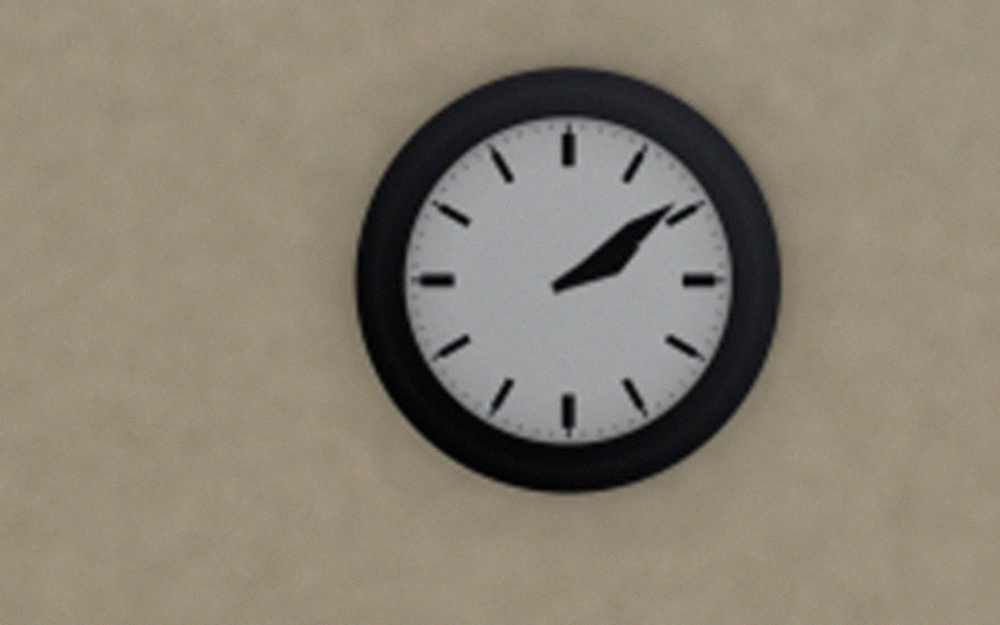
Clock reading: 2h09
